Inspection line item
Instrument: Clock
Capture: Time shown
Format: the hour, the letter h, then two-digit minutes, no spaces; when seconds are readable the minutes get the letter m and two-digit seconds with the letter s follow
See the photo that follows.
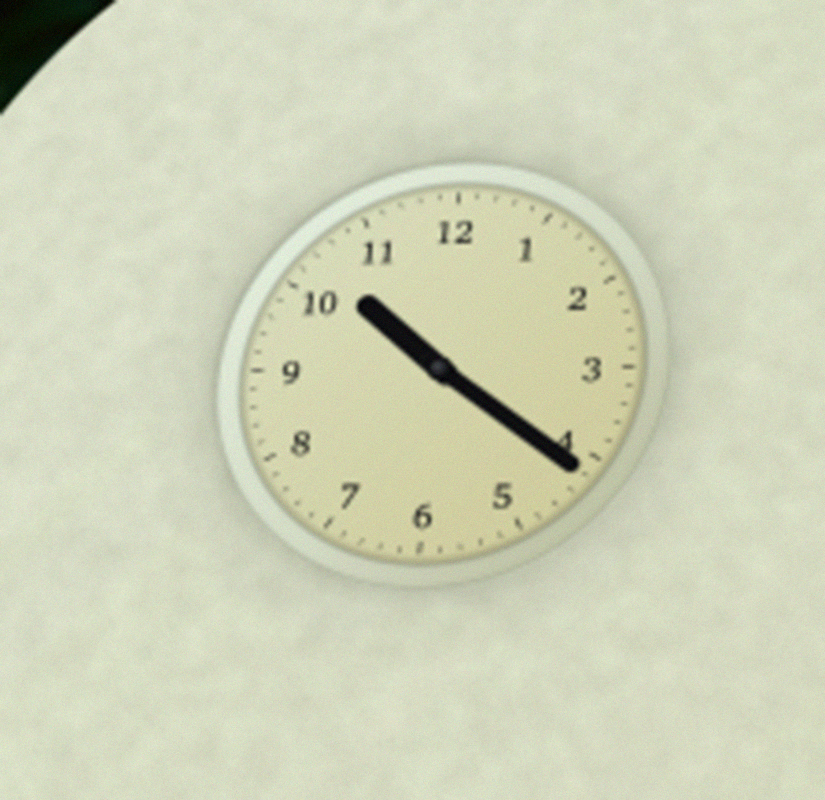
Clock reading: 10h21
